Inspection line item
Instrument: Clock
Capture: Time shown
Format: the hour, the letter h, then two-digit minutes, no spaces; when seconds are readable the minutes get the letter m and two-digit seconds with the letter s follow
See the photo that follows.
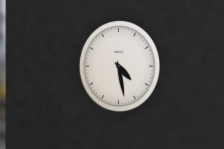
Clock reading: 4h28
